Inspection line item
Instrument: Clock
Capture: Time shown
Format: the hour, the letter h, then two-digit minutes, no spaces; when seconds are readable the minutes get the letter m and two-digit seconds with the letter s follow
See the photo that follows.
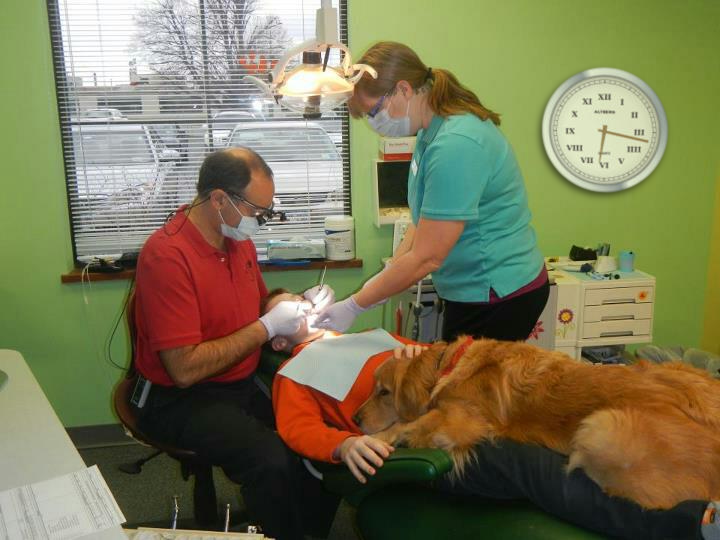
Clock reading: 6h17
